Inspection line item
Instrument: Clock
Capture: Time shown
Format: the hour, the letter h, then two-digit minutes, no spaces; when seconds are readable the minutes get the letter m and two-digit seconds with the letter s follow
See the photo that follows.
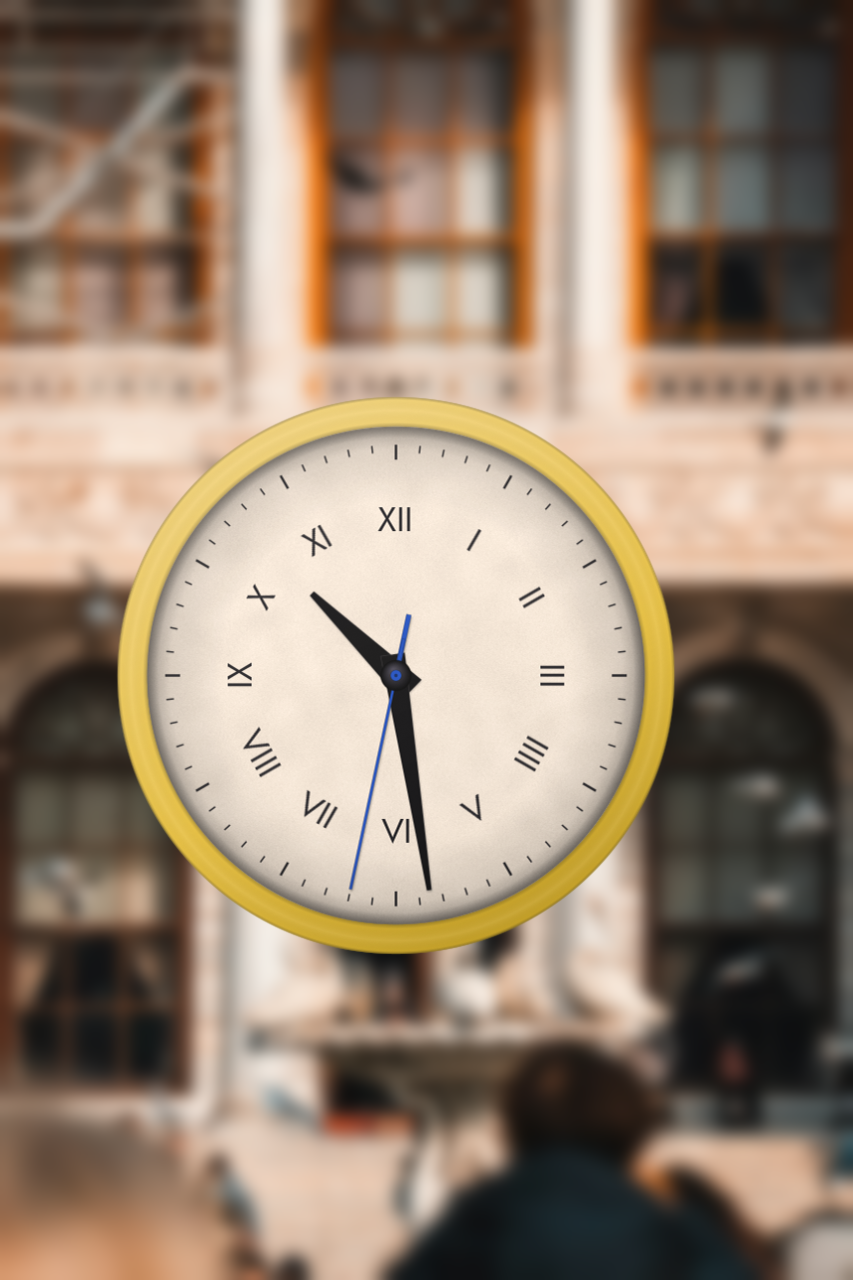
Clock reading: 10h28m32s
